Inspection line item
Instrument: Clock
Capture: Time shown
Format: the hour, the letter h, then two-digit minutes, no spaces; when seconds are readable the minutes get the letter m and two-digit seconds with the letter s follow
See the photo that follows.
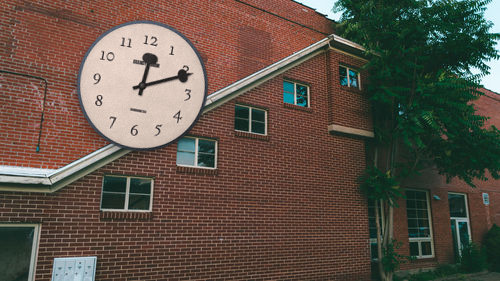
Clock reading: 12h11
